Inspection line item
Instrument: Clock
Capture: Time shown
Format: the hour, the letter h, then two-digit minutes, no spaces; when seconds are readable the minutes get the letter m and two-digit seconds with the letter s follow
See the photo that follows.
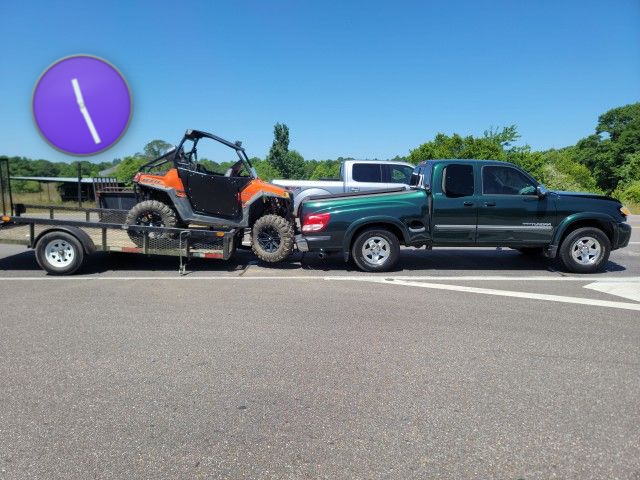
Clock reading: 11h26
